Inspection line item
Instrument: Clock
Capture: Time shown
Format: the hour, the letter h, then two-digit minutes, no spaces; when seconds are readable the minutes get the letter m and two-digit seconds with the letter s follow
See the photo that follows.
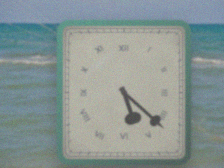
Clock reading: 5h22
